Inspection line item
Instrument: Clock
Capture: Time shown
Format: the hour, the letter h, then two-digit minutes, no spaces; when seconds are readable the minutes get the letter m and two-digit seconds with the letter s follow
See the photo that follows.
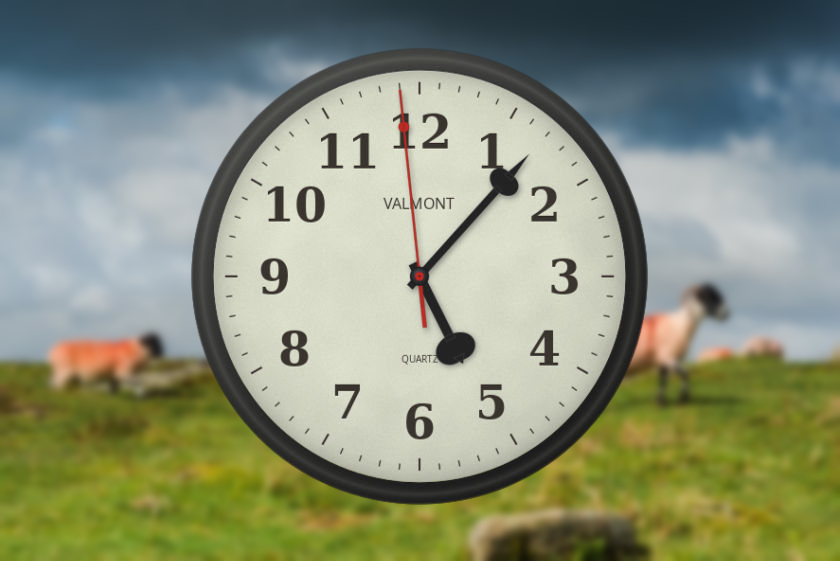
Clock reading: 5h06m59s
